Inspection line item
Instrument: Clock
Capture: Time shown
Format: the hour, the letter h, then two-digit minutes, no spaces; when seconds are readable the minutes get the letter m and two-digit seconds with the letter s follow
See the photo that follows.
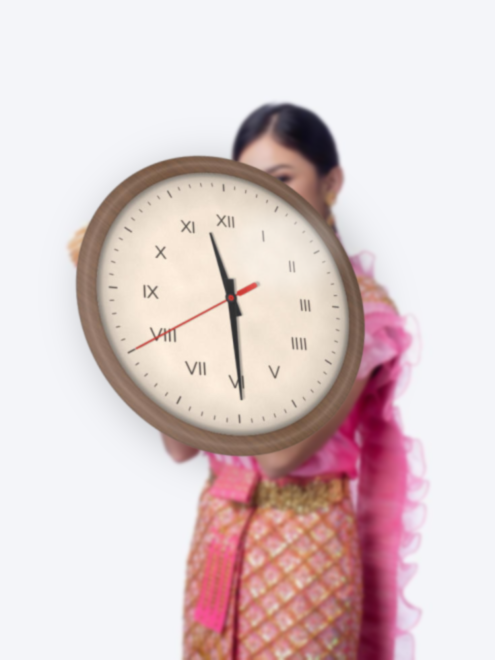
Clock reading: 11h29m40s
